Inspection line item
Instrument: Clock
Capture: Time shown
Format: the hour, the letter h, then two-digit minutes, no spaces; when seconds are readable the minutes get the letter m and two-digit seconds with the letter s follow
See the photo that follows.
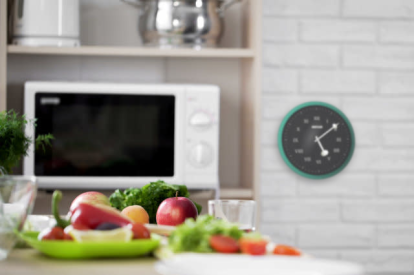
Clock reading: 5h09
